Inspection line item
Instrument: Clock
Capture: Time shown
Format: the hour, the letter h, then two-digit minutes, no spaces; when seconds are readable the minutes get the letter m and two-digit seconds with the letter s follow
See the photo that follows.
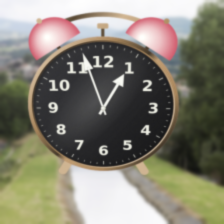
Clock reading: 12h57
